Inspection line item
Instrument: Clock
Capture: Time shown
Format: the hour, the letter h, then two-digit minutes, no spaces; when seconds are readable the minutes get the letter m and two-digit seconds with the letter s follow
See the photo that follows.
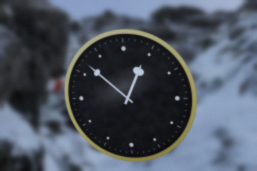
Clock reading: 12h52
